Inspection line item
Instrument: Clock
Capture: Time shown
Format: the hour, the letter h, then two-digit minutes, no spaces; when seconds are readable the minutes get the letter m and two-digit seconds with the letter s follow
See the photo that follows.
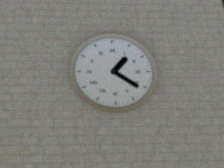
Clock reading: 1h21
